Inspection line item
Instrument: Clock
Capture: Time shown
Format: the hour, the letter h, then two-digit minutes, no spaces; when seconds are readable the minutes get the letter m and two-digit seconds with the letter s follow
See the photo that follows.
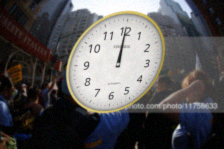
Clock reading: 12h00
